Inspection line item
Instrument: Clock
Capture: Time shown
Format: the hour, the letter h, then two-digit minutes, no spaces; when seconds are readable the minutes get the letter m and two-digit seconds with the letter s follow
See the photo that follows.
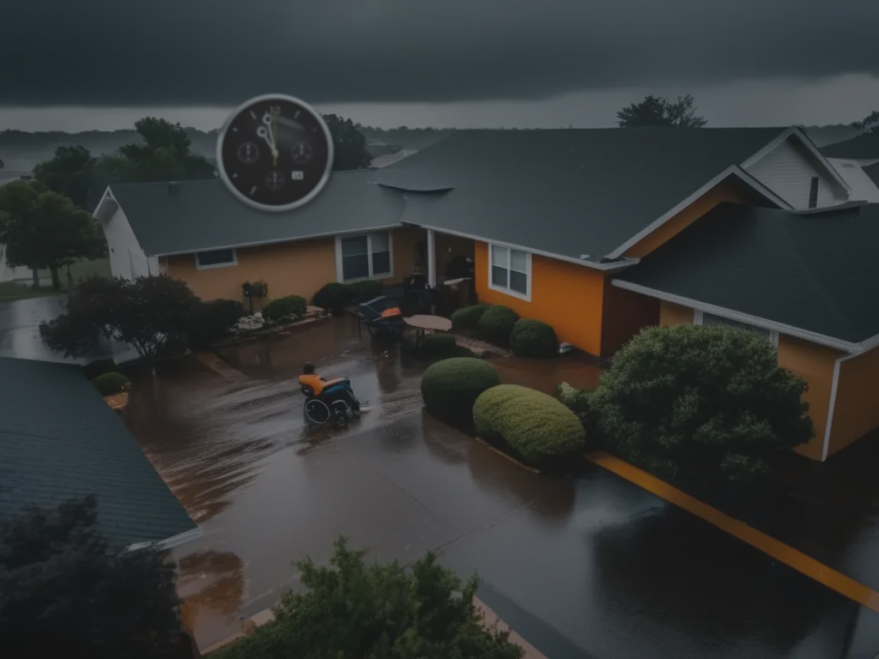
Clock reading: 10h58
